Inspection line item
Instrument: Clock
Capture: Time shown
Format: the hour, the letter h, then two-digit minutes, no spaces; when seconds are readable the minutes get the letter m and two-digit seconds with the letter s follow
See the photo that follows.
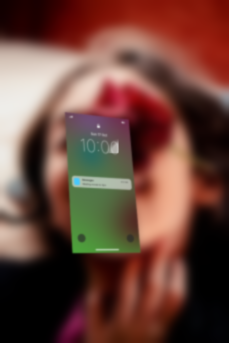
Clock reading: 10h00
